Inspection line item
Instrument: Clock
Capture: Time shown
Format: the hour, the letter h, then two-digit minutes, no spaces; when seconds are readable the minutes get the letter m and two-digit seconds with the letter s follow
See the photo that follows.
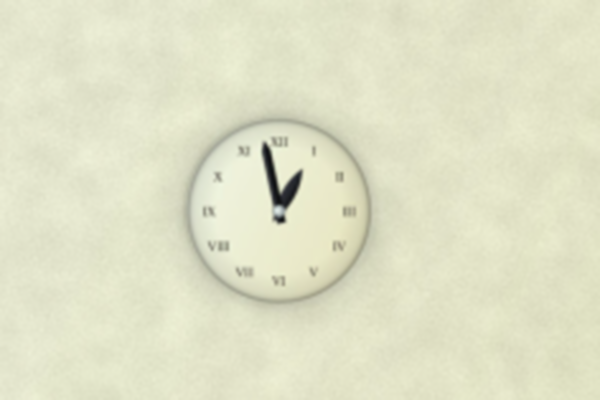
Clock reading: 12h58
